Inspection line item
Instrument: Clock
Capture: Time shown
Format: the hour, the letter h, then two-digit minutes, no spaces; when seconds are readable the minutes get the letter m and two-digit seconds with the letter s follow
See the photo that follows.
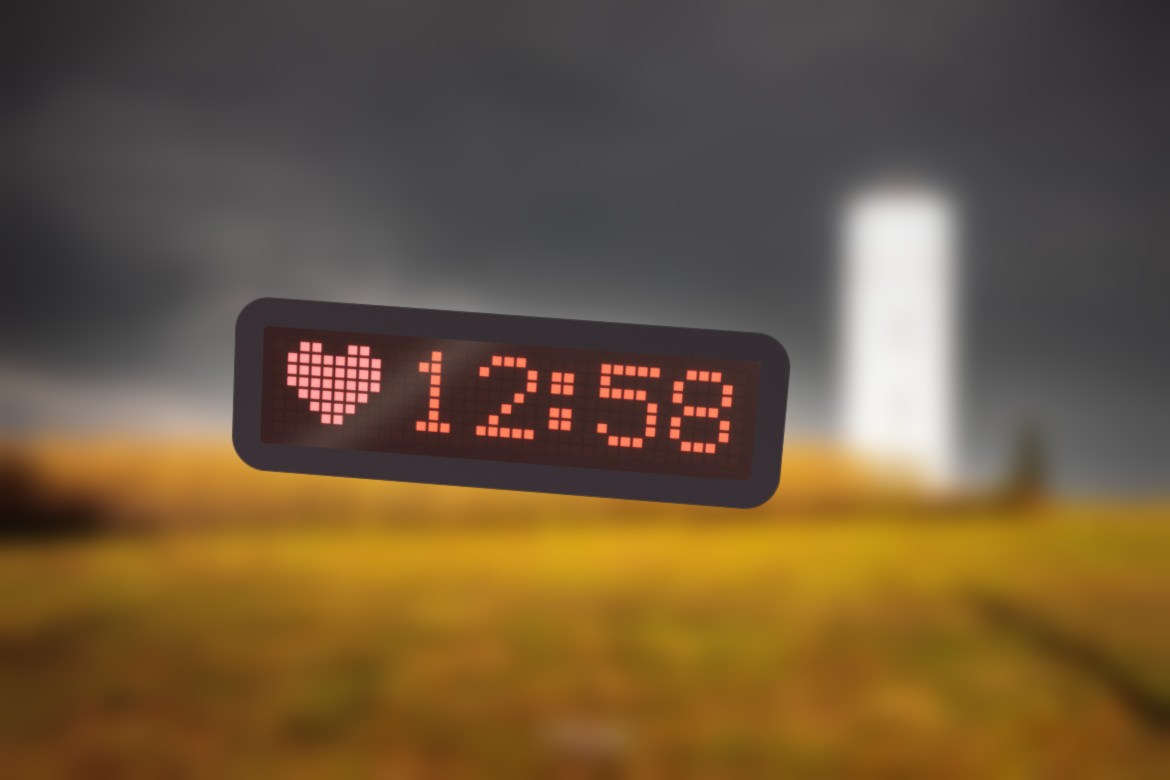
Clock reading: 12h58
